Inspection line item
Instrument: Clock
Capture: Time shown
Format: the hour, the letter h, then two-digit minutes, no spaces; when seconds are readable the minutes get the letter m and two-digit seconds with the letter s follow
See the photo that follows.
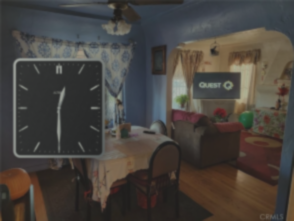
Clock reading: 12h30
